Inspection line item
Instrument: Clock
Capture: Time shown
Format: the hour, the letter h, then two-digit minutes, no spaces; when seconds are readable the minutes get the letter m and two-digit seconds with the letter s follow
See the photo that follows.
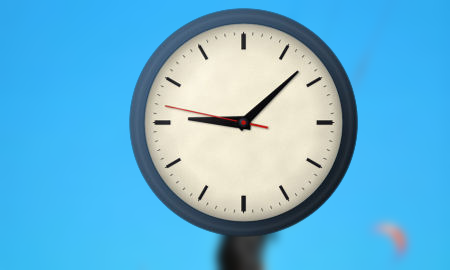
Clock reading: 9h07m47s
